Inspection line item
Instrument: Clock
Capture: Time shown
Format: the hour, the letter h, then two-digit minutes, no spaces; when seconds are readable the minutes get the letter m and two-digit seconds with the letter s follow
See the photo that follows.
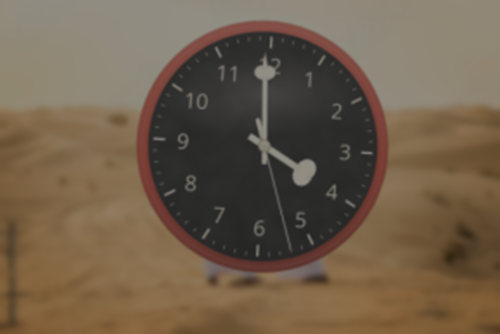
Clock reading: 3h59m27s
